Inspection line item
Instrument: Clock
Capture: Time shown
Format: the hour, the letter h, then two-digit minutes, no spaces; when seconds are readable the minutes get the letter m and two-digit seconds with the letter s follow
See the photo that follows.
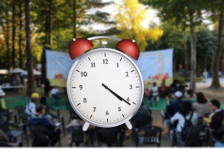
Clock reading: 4h21
